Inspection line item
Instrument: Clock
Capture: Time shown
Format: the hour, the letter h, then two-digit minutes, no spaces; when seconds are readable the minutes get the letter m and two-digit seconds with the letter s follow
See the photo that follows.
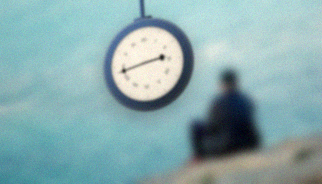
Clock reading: 2h43
